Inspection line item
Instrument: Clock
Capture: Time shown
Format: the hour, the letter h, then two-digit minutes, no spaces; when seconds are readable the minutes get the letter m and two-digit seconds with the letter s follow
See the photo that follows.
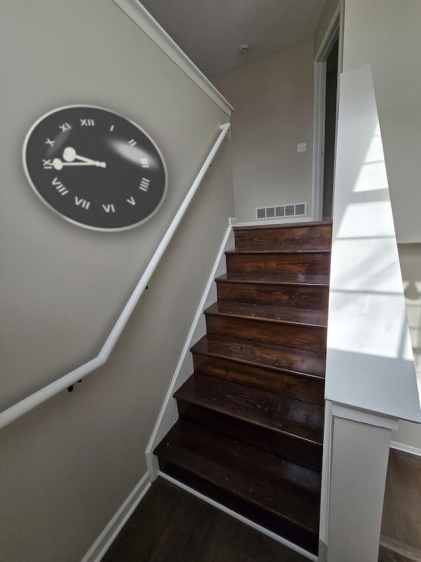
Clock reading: 9h45
